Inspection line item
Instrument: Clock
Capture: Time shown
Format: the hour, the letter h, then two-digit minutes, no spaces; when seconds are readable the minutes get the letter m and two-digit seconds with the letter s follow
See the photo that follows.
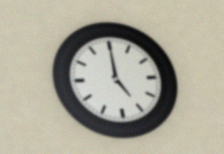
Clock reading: 5h00
